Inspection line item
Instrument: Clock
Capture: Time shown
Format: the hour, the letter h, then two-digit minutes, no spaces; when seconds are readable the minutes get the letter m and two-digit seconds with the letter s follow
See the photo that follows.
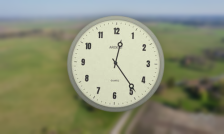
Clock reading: 12h24
